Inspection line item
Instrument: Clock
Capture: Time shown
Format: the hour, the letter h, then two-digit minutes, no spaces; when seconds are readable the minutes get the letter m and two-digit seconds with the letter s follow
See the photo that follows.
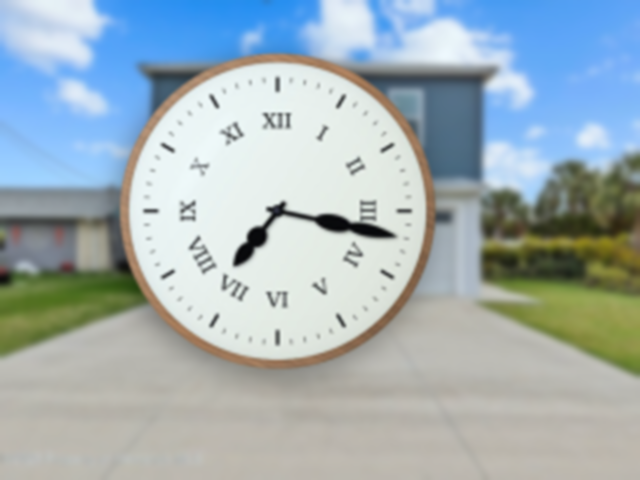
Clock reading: 7h17
